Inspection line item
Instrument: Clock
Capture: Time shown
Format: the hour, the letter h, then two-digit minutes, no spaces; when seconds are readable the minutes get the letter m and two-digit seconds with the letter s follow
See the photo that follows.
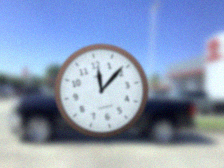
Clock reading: 12h09
